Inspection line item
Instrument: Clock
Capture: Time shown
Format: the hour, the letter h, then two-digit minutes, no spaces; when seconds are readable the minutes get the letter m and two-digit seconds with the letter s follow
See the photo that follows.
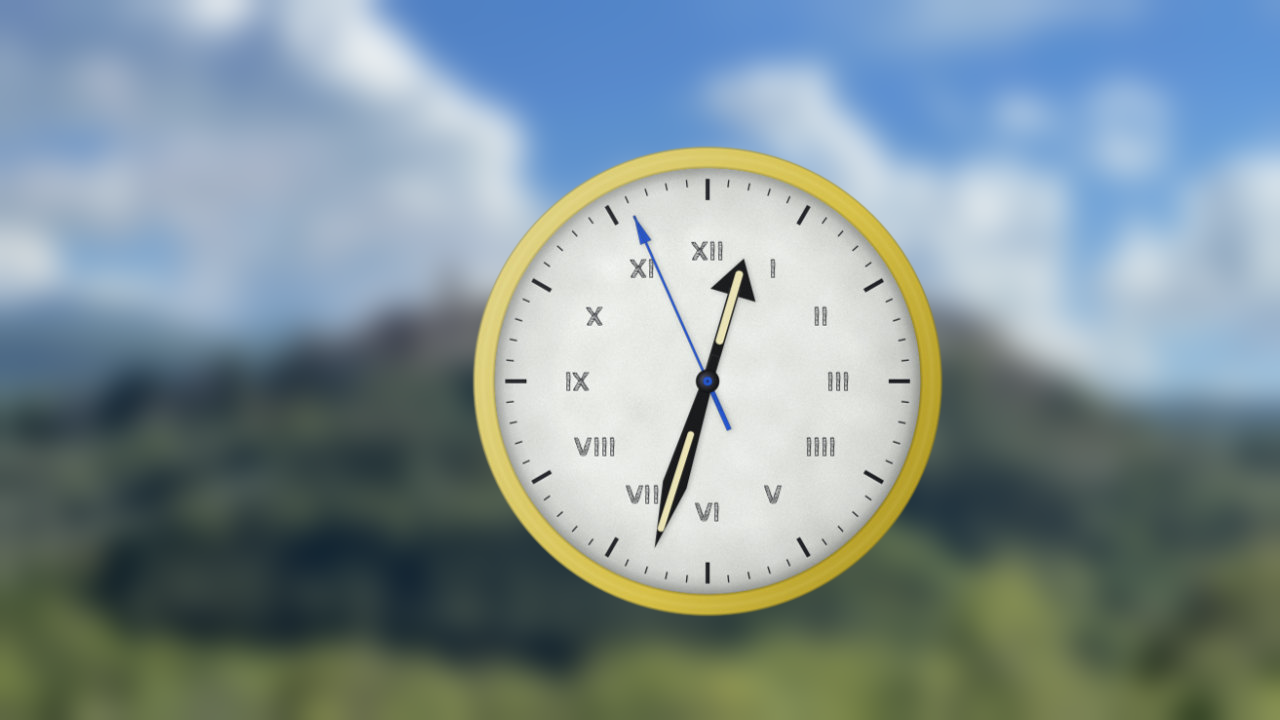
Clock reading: 12h32m56s
